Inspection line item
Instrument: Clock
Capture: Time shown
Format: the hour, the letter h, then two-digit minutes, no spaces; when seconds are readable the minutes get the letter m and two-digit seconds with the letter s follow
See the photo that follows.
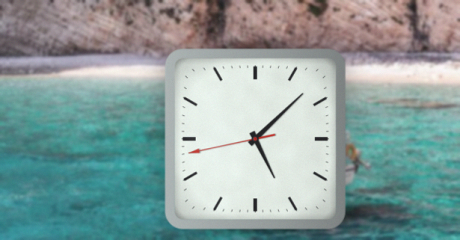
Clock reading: 5h07m43s
